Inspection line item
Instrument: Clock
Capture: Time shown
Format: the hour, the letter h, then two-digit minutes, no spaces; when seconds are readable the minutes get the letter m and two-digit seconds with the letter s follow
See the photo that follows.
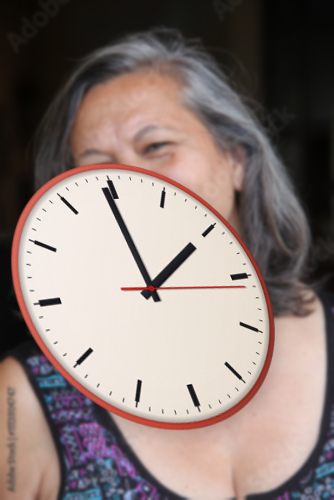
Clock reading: 1h59m16s
